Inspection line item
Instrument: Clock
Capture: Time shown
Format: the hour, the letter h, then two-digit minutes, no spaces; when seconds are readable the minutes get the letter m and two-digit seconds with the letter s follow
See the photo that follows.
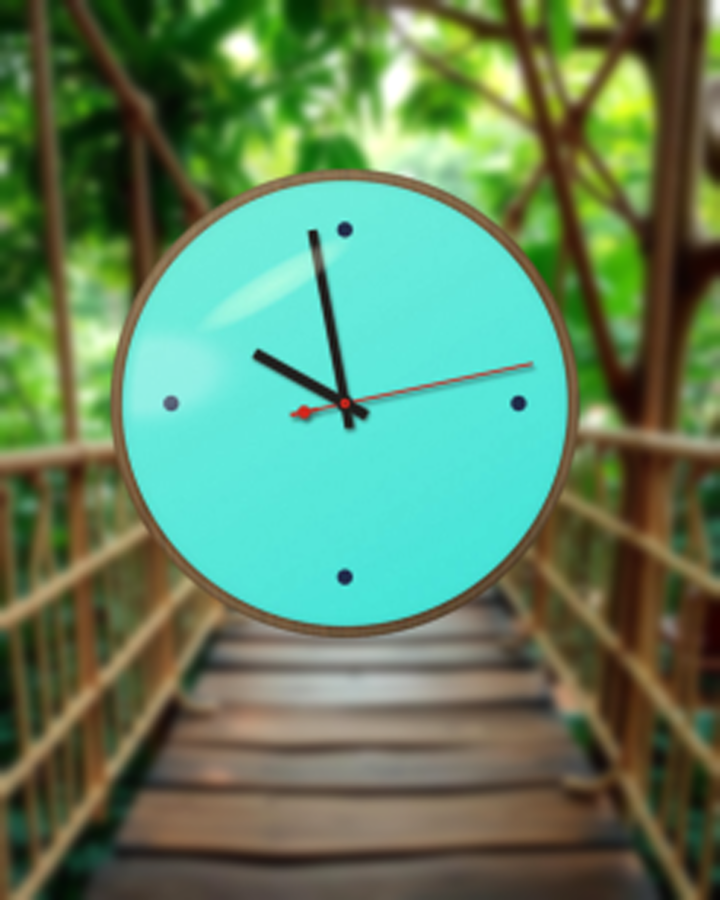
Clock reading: 9h58m13s
